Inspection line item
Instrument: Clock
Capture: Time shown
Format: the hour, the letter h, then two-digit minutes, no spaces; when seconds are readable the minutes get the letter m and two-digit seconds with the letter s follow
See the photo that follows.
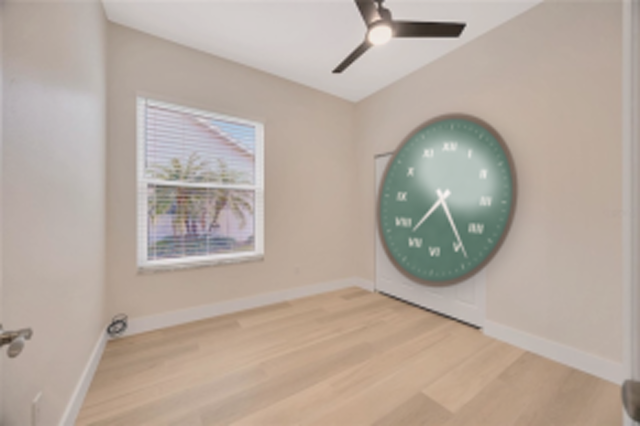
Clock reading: 7h24
